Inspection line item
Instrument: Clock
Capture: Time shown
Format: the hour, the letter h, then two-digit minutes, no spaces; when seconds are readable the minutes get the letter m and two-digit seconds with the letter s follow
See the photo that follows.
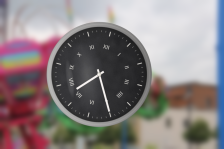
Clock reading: 7h25
